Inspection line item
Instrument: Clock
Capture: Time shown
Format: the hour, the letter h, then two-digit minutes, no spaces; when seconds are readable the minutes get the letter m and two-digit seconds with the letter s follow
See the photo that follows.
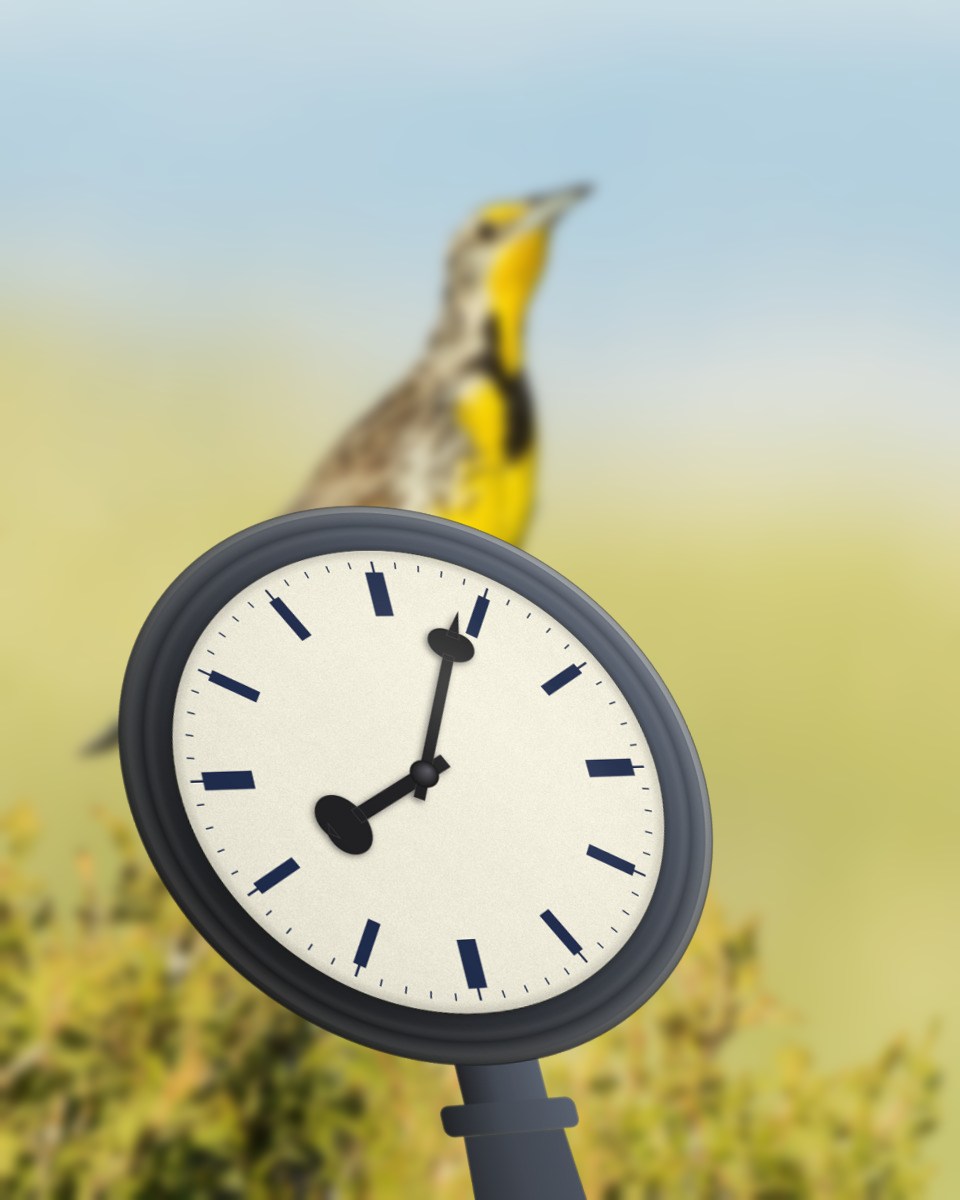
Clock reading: 8h04
